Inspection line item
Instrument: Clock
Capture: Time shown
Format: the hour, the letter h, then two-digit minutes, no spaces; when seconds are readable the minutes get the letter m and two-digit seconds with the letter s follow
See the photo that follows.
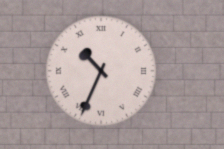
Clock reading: 10h34
